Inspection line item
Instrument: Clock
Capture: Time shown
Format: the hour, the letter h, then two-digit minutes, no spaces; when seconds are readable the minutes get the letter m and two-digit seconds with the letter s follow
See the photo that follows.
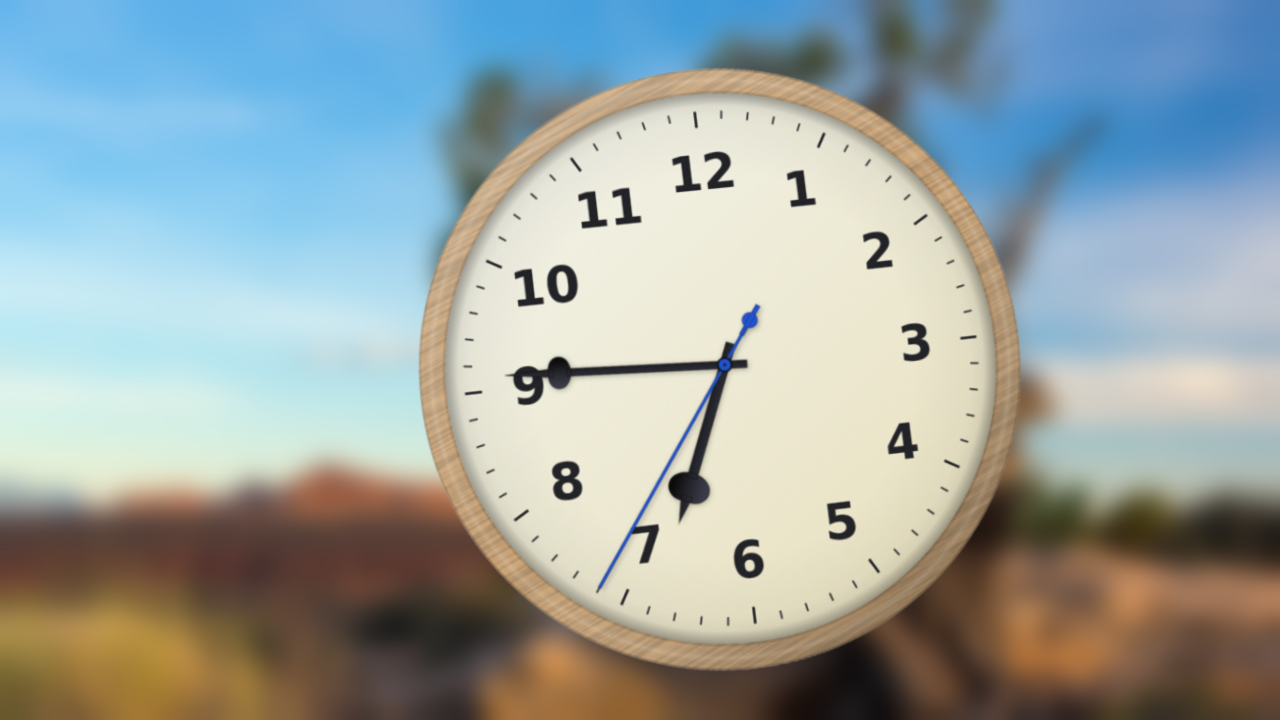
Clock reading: 6h45m36s
